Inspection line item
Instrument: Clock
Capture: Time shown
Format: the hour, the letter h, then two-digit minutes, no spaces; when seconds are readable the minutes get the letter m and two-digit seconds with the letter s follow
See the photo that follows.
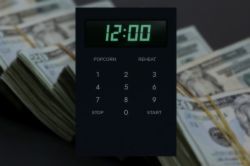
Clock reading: 12h00
